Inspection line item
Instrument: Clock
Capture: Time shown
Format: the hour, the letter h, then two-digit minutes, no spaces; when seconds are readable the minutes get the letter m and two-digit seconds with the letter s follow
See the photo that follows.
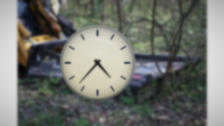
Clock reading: 4h37
